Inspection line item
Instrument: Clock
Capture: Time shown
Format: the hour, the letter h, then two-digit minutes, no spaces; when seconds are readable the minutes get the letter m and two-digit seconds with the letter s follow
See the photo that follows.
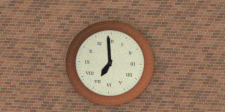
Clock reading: 6h59
